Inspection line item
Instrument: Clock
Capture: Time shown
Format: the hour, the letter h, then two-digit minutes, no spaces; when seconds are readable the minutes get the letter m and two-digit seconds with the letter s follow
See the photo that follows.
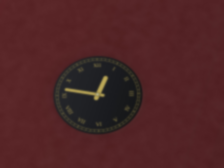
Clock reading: 12h47
